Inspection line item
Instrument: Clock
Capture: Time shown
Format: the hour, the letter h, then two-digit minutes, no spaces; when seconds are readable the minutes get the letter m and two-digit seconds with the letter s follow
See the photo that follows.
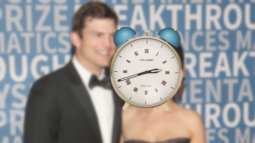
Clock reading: 2h42
